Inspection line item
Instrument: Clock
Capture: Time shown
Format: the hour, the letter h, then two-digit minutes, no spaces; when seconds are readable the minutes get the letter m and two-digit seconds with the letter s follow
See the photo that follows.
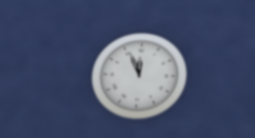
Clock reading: 11h56
